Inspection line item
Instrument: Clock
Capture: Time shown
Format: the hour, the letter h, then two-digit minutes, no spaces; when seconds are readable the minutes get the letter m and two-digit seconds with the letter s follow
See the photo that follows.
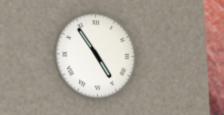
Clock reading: 4h54
